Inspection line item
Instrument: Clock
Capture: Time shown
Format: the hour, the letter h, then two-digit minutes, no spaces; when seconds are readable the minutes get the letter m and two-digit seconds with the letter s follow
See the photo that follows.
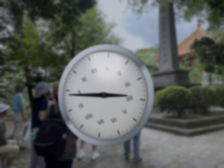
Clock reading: 3h49
